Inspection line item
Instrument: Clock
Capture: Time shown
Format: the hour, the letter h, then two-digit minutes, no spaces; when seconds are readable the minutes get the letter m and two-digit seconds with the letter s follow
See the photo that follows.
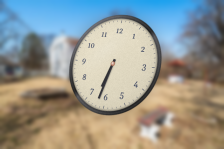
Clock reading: 6h32
